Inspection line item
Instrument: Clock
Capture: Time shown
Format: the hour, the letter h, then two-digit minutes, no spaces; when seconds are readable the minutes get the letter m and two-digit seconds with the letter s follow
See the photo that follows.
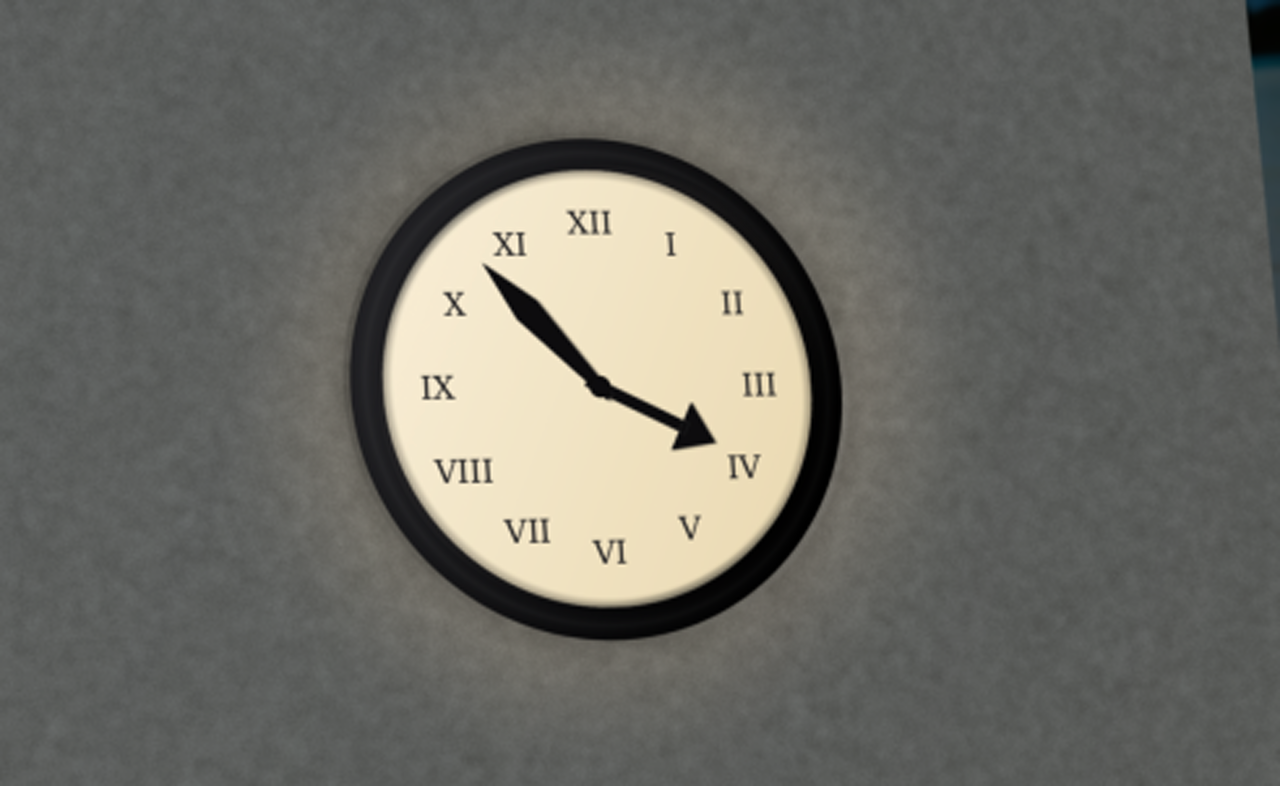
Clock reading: 3h53
